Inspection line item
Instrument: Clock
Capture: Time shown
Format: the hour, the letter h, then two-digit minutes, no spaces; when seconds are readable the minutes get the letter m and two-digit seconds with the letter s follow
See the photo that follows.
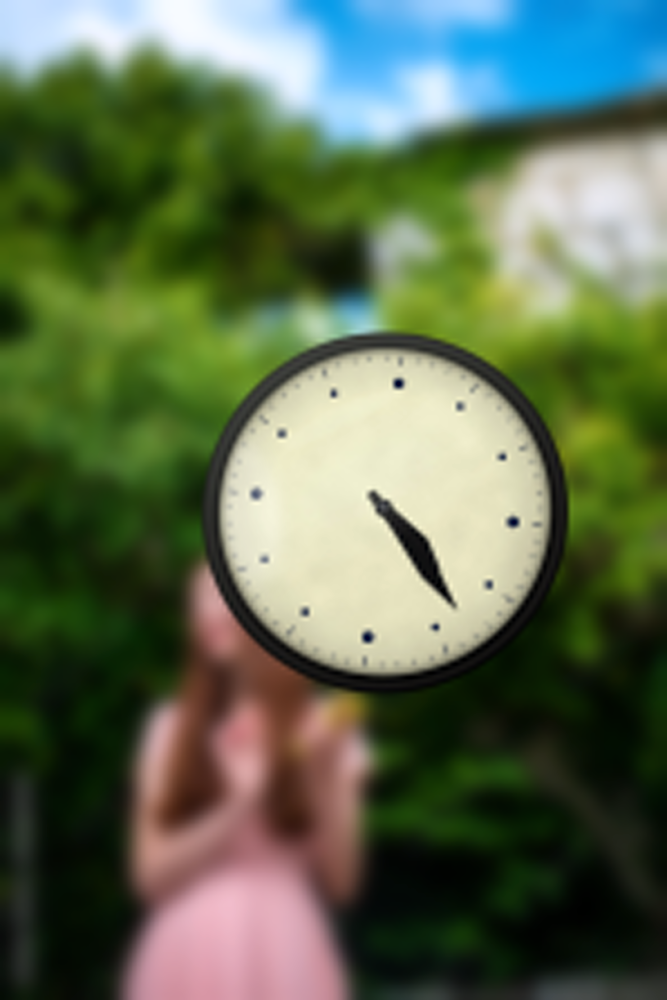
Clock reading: 4h23
